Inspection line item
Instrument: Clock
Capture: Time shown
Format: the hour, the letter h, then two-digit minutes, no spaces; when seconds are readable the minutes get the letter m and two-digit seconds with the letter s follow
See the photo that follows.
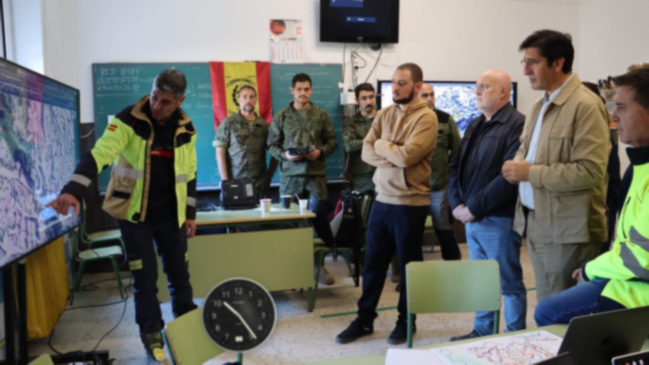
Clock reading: 10h24
